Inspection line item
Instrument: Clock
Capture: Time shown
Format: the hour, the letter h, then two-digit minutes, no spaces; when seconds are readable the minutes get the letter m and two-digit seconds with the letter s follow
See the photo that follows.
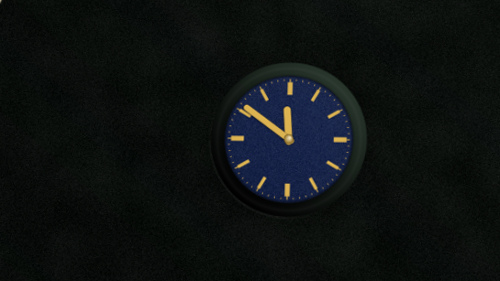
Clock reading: 11h51
